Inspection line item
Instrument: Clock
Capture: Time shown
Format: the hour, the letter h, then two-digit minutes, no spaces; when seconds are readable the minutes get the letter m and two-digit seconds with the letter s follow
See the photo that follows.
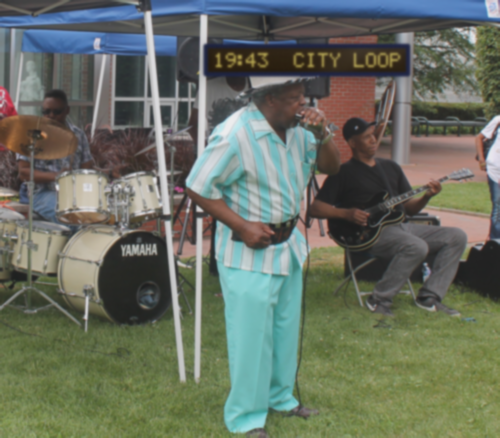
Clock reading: 19h43
